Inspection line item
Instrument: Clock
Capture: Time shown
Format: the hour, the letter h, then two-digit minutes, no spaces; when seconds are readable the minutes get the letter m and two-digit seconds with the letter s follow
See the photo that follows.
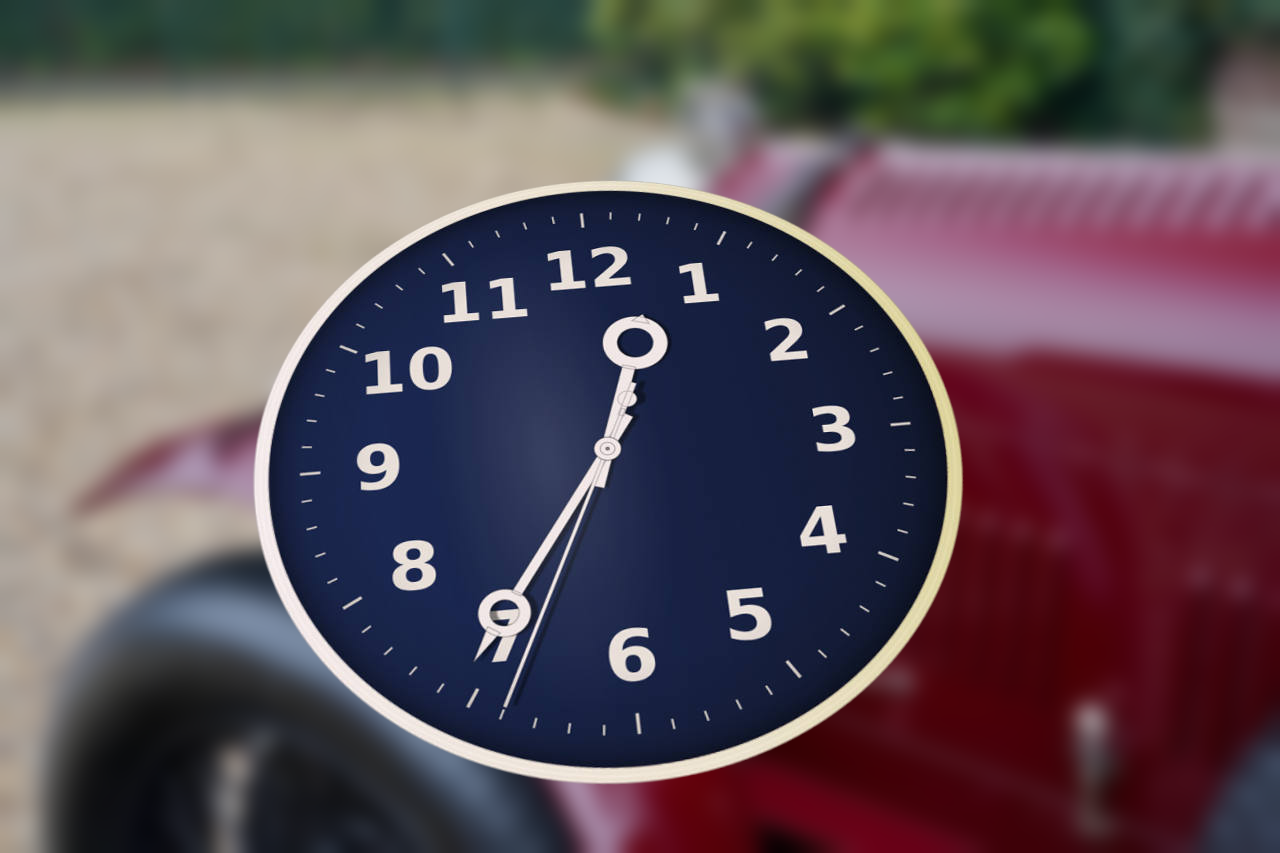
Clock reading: 12h35m34s
